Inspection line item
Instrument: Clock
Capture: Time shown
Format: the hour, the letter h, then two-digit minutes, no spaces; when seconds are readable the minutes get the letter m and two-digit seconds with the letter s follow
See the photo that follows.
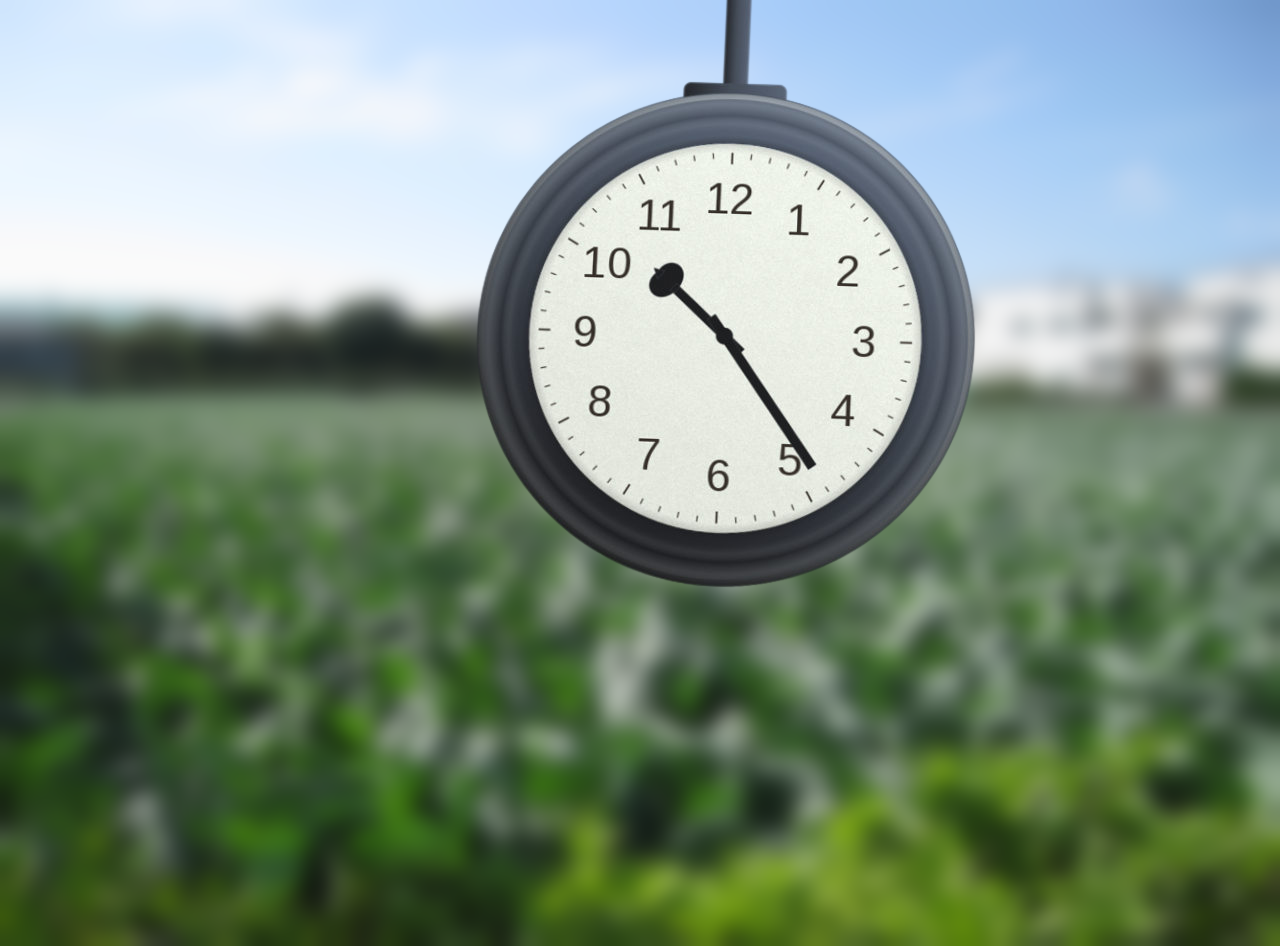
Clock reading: 10h24
